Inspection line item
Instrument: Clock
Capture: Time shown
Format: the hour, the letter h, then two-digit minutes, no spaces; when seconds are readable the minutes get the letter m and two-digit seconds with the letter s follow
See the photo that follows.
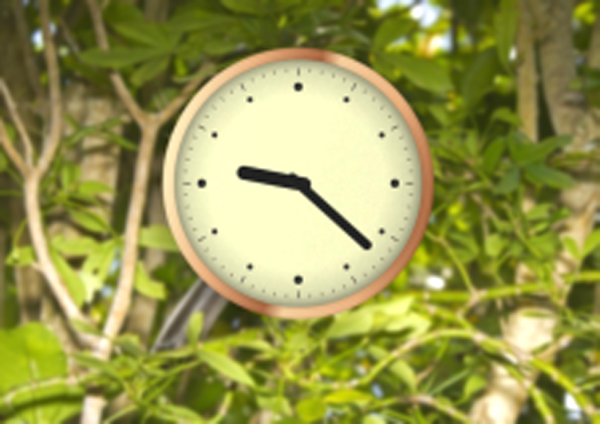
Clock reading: 9h22
